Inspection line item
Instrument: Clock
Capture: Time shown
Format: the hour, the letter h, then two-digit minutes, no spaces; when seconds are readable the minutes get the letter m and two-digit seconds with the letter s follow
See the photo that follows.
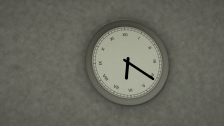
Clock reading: 6h21
